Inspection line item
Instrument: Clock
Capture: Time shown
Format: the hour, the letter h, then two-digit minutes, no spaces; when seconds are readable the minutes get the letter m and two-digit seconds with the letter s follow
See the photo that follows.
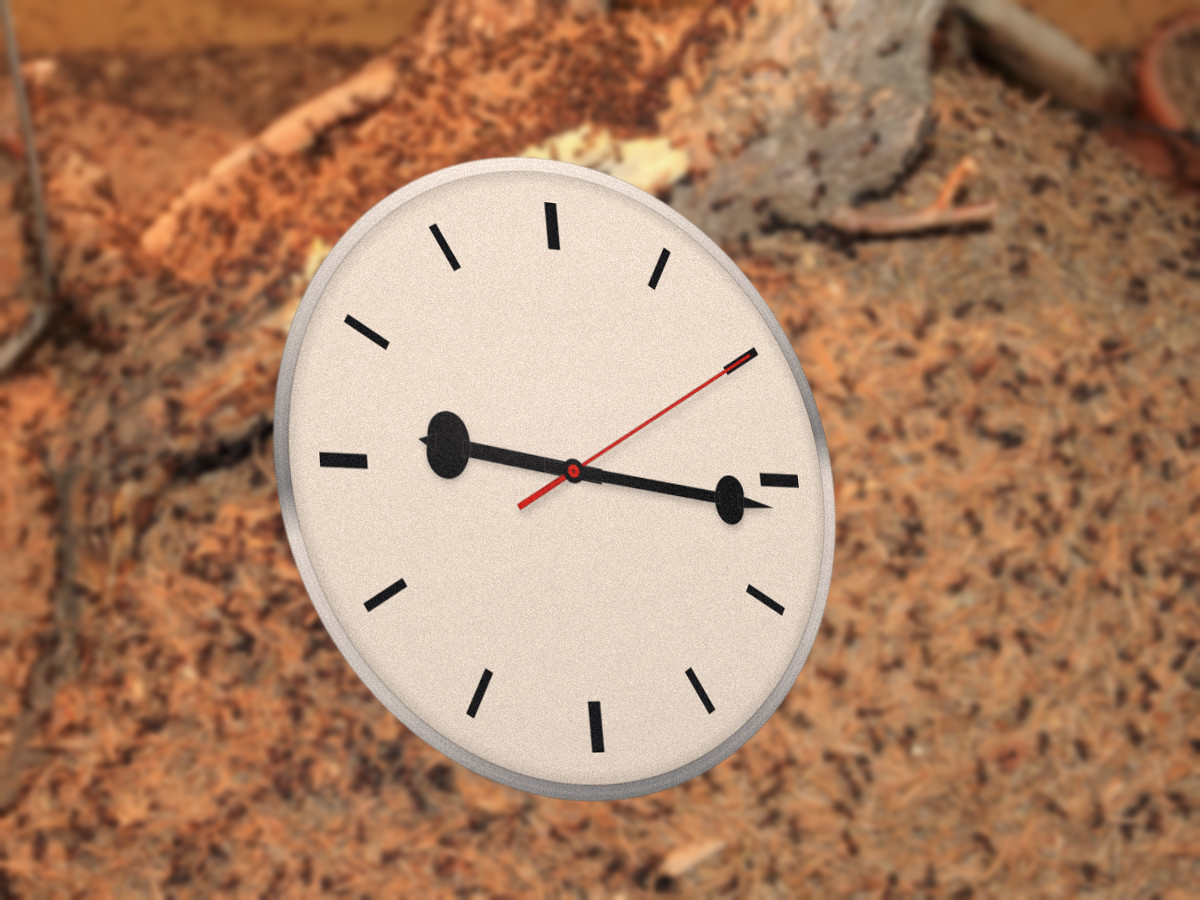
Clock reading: 9h16m10s
